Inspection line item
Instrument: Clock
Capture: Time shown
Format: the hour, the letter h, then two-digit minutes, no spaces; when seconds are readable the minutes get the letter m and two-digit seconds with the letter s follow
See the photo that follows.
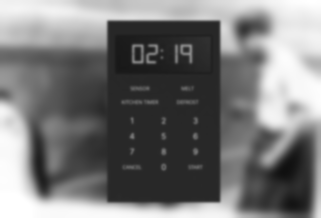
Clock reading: 2h19
